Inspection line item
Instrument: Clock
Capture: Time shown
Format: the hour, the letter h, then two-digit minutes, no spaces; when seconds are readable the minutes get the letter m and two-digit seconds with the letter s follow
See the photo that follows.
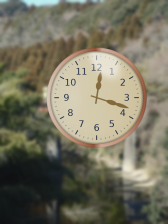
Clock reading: 12h18
